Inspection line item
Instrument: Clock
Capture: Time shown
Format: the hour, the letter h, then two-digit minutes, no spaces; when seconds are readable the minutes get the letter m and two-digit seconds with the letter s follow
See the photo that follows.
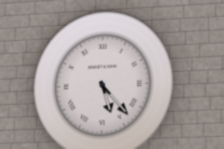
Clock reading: 5h23
